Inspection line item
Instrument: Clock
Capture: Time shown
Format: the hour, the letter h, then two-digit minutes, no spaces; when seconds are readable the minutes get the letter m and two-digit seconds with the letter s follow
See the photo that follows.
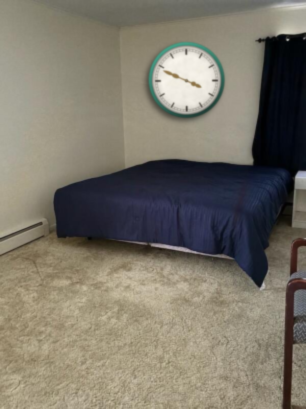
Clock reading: 3h49
